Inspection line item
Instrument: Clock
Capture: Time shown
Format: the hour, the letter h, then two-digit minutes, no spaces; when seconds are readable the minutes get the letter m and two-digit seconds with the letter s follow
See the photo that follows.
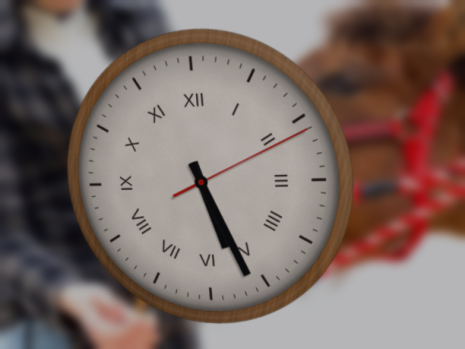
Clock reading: 5h26m11s
